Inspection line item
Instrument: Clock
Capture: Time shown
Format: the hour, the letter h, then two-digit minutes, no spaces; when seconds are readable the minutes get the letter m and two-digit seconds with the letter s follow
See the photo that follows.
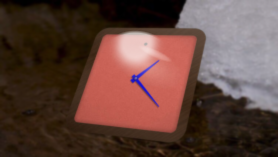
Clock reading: 1h22
